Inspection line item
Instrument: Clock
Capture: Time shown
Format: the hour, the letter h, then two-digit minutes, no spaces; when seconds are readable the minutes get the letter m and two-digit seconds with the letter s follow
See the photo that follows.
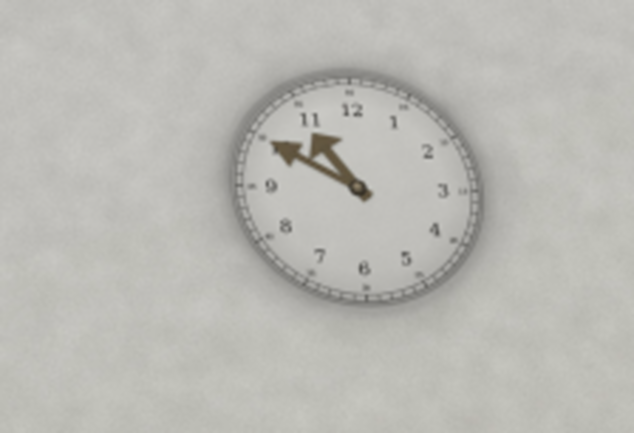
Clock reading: 10h50
